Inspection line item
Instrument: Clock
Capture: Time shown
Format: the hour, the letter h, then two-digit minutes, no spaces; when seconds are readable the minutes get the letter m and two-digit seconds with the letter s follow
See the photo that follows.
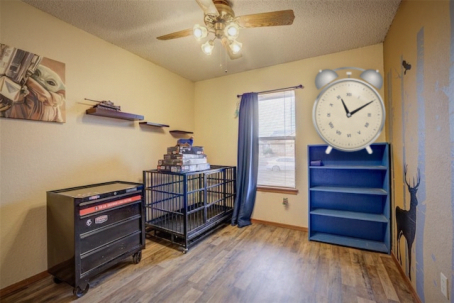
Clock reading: 11h10
